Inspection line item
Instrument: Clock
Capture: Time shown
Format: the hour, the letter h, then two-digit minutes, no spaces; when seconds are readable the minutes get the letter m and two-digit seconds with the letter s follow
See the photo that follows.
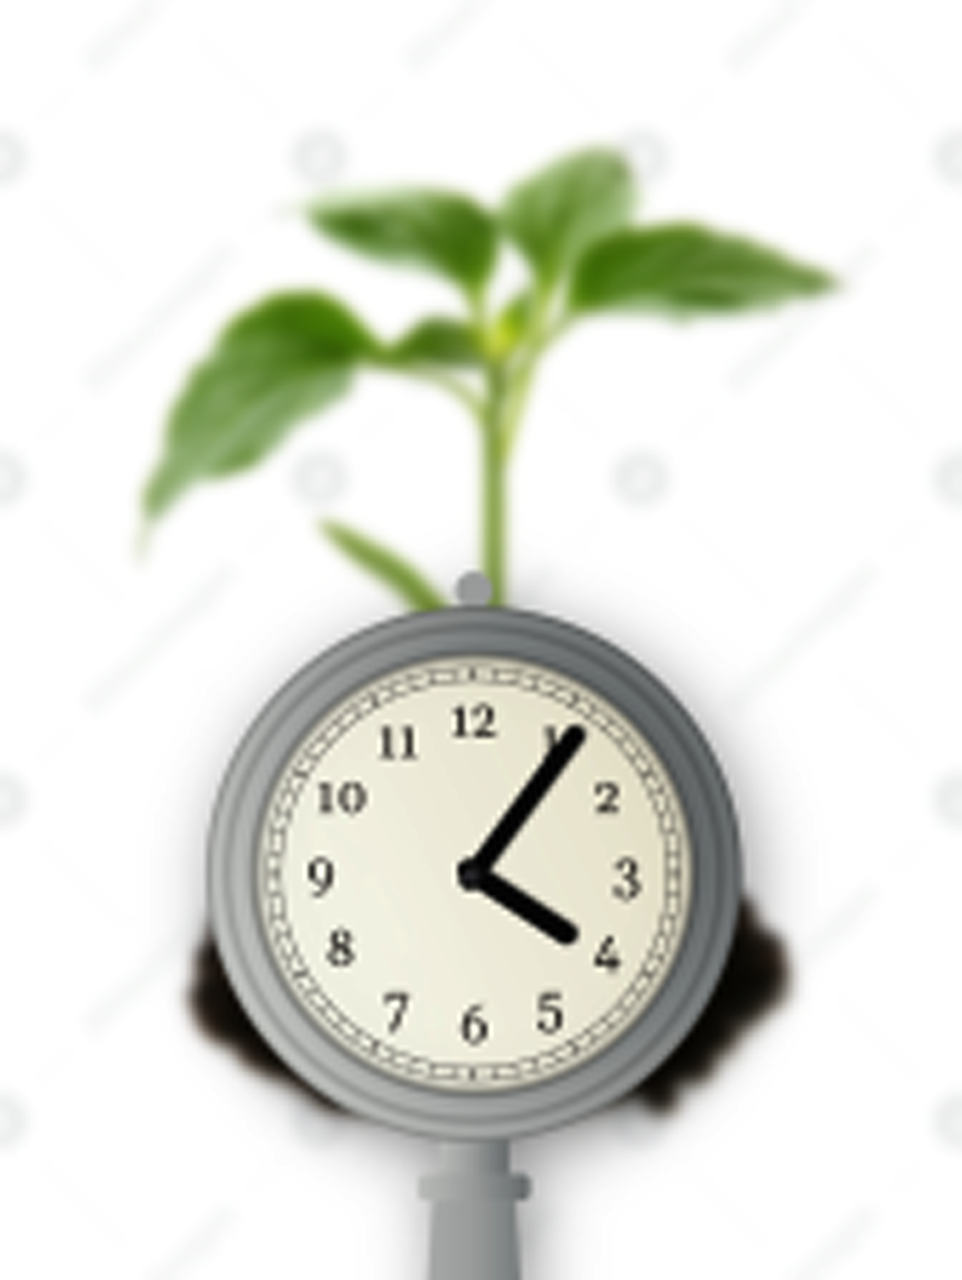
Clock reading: 4h06
